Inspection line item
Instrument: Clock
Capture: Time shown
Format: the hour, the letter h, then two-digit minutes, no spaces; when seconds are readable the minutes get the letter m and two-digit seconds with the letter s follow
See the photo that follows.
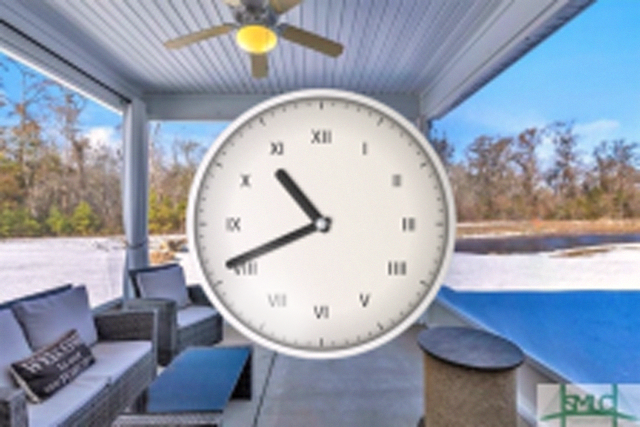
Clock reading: 10h41
